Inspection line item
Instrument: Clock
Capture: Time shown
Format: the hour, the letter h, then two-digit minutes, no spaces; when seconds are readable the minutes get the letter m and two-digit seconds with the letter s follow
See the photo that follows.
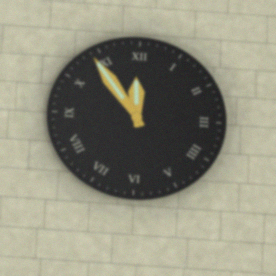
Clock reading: 11h54
